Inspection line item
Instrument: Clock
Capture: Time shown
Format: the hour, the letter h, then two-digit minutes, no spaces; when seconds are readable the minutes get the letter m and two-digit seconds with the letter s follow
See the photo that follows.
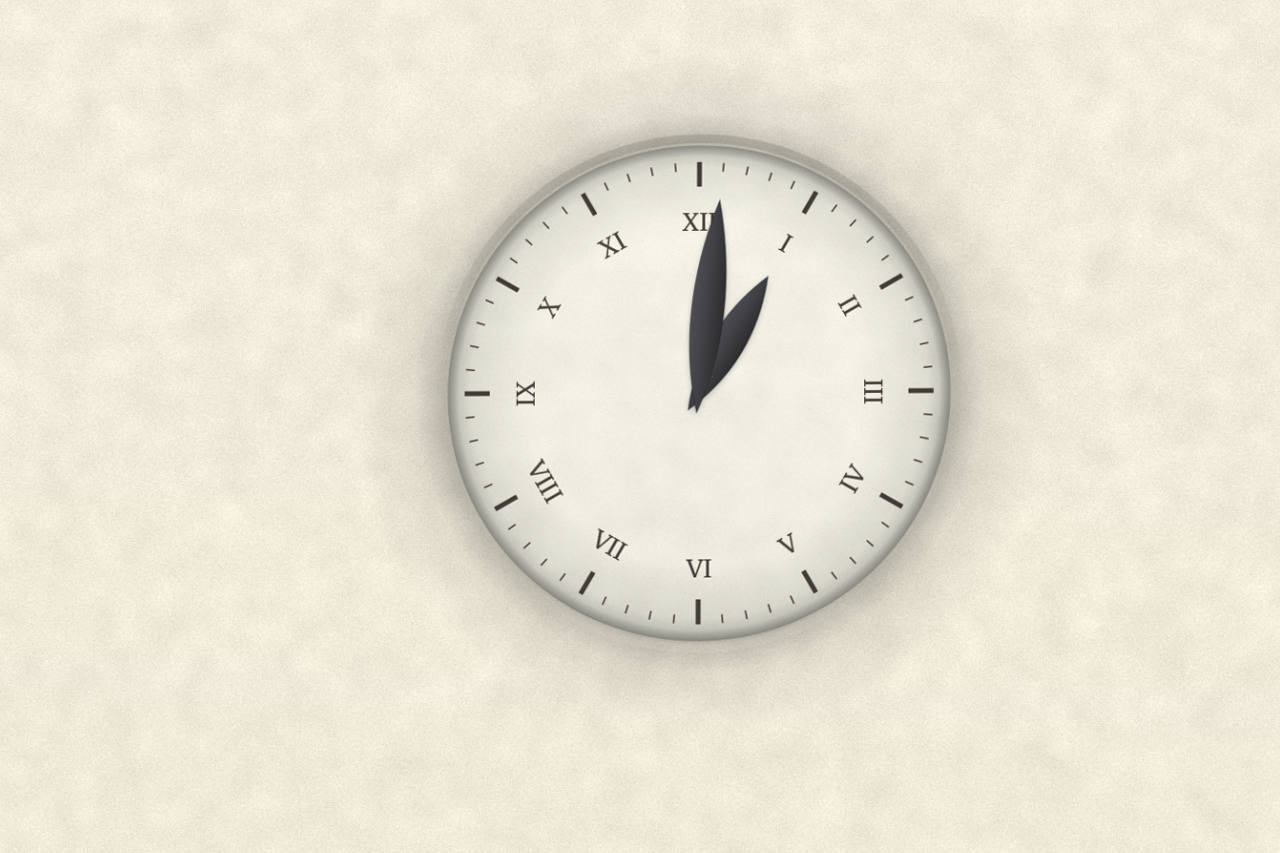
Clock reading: 1h01
